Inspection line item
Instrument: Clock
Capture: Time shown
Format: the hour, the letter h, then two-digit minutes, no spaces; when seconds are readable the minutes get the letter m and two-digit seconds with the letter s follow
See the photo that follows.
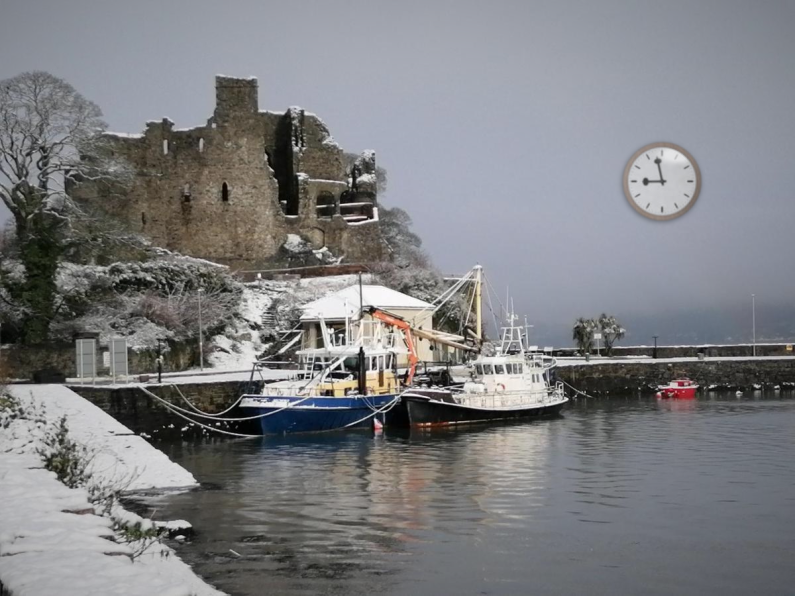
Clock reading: 8h58
